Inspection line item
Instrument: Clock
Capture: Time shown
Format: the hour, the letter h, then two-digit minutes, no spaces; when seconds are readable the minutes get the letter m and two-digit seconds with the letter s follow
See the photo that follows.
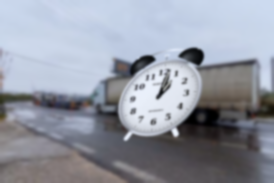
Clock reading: 1h02
